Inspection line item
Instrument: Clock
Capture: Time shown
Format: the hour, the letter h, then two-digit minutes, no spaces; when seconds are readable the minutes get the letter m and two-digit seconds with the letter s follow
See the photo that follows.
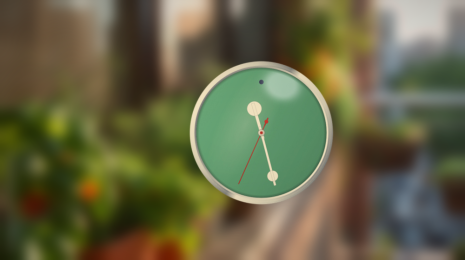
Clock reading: 11h27m34s
